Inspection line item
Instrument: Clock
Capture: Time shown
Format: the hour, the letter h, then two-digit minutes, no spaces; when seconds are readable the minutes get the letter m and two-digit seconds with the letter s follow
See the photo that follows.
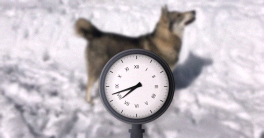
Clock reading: 7h42
